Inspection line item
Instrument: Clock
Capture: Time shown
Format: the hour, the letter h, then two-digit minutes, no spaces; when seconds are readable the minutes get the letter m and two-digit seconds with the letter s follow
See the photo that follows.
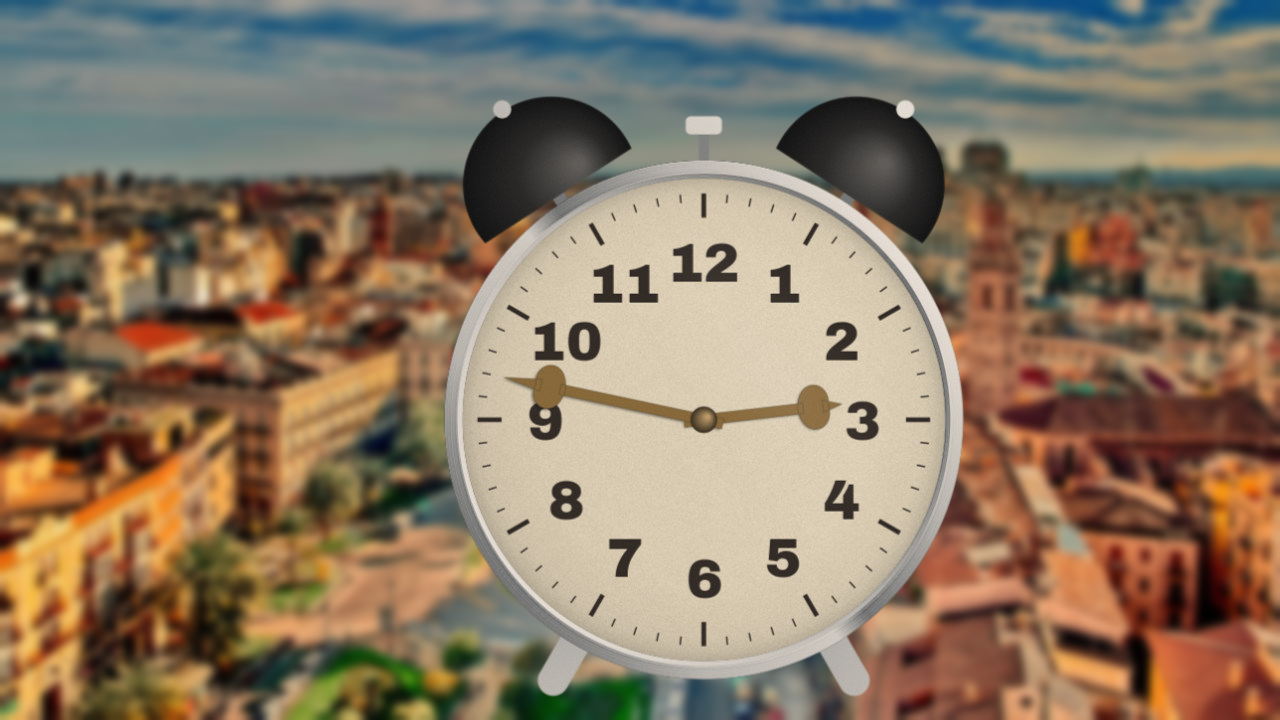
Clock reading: 2h47
